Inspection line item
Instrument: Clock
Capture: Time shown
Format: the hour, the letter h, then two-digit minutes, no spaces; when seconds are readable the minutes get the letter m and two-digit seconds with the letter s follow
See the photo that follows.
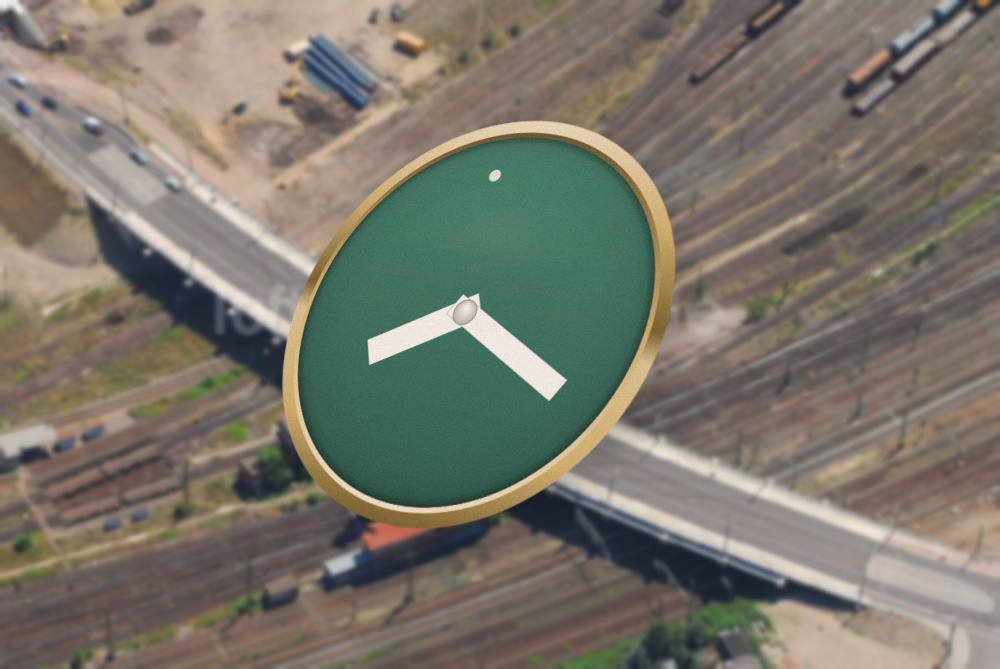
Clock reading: 8h21
